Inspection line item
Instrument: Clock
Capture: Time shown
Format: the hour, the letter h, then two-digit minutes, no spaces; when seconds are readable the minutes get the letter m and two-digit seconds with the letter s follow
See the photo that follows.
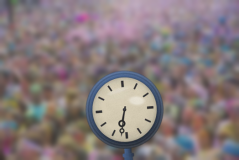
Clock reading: 6h32
